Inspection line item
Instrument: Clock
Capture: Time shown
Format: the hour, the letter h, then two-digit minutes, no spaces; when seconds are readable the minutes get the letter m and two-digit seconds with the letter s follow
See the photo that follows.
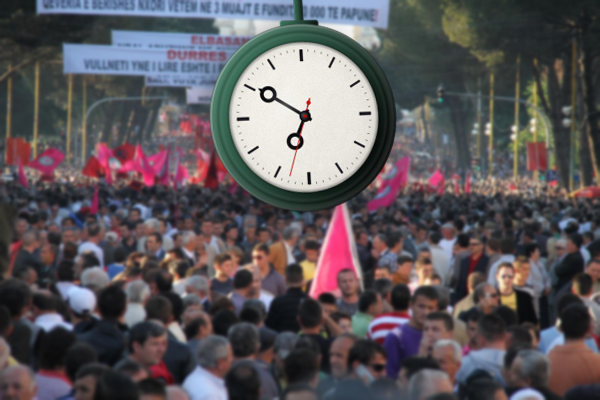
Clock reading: 6h50m33s
